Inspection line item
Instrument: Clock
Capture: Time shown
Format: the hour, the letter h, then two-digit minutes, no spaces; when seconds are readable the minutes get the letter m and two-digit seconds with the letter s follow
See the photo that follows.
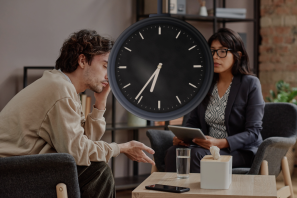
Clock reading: 6h36
